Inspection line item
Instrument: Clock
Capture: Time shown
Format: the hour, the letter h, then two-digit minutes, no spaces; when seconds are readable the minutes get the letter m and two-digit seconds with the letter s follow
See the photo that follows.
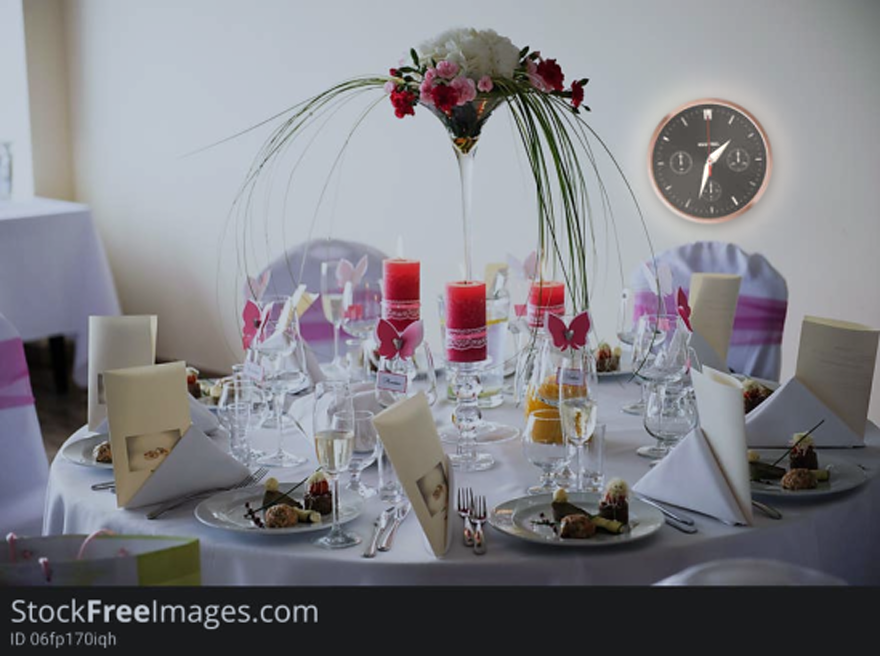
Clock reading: 1h33
